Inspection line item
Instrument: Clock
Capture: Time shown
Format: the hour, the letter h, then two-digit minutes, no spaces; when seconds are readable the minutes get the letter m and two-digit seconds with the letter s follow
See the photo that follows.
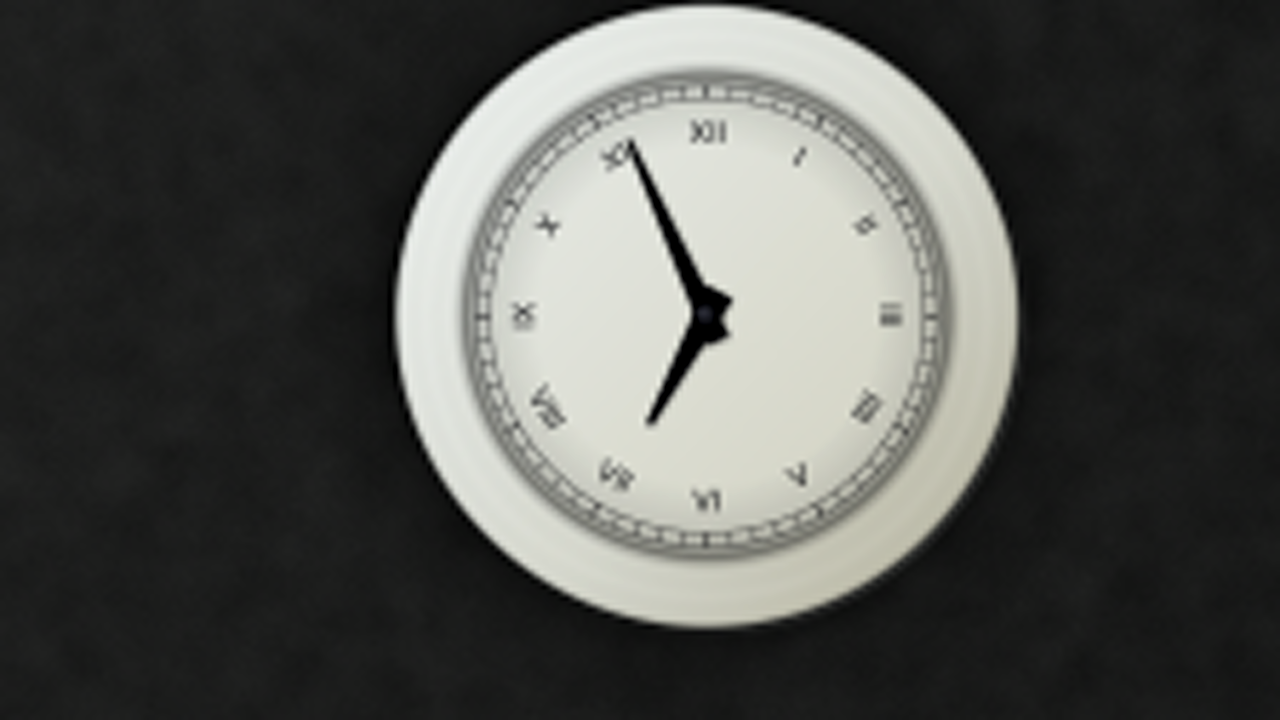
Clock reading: 6h56
